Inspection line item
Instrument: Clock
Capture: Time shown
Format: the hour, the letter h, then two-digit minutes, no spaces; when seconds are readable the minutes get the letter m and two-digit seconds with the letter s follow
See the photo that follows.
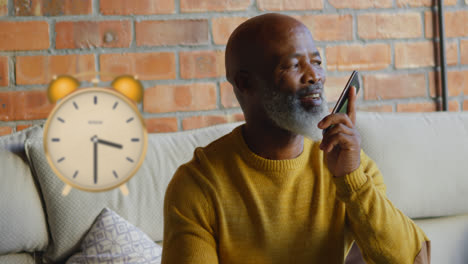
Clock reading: 3h30
